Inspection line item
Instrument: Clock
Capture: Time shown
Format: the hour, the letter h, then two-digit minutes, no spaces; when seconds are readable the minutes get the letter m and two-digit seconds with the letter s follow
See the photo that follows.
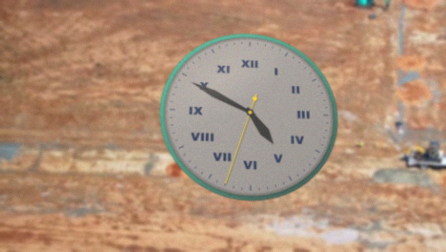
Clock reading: 4h49m33s
